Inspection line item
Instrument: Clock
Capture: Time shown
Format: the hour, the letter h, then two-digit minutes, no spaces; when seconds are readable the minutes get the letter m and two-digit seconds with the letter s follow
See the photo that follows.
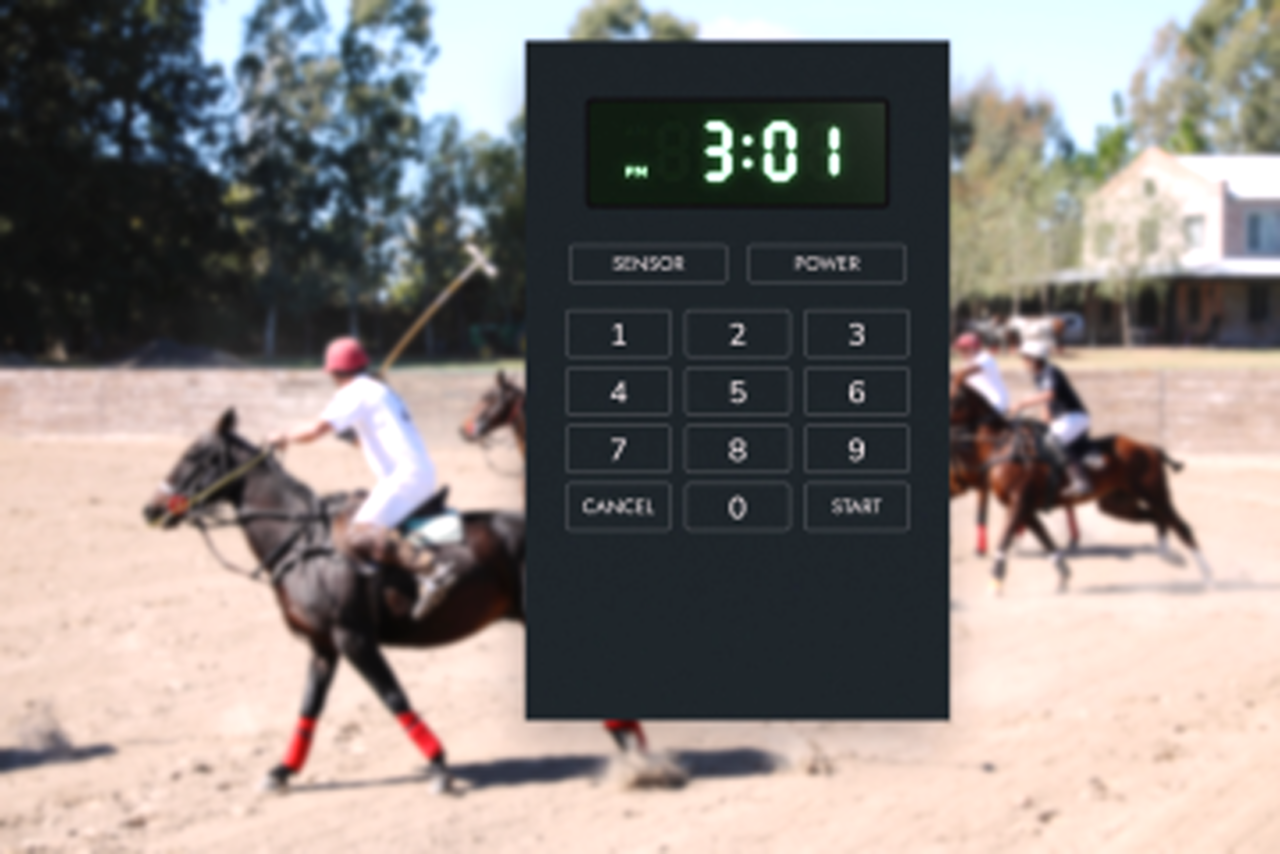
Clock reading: 3h01
